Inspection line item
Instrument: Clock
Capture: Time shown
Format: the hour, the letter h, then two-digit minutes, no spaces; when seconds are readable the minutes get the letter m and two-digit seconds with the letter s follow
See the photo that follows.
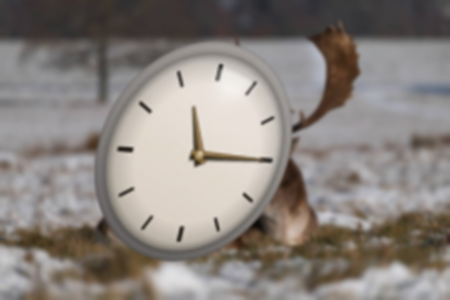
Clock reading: 11h15
